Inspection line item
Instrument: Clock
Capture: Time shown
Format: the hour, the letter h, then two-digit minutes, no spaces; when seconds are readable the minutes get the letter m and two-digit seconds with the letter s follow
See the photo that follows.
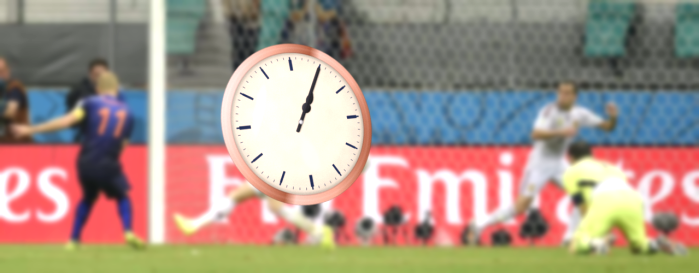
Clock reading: 1h05
